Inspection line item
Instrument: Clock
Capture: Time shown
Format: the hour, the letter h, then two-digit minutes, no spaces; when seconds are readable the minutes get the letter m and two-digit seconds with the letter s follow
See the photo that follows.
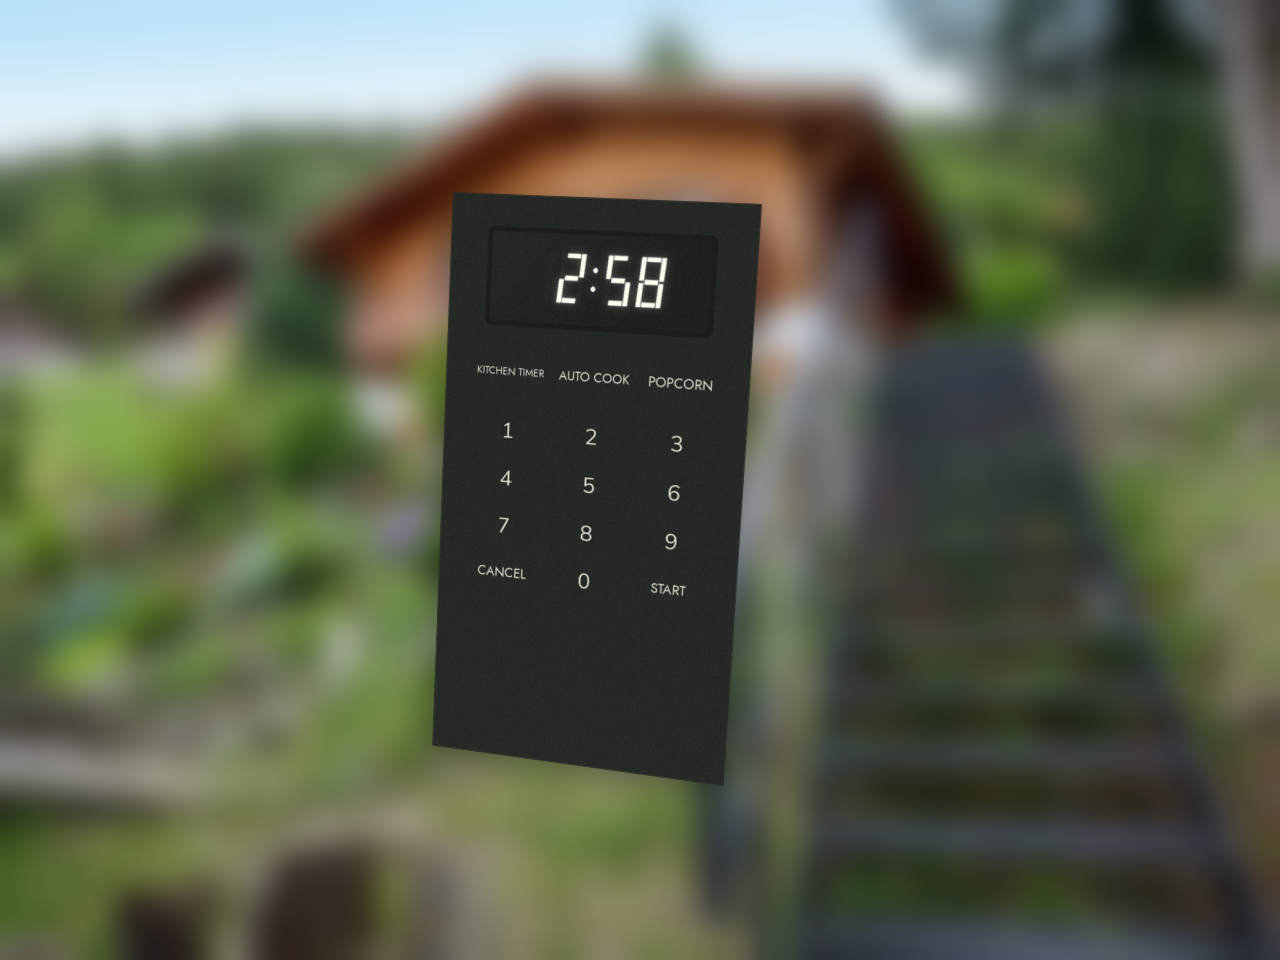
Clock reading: 2h58
